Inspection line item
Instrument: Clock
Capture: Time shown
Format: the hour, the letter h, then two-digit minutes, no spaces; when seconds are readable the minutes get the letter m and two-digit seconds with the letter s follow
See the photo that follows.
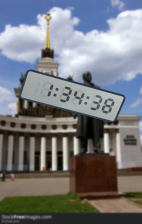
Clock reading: 1h34m38s
